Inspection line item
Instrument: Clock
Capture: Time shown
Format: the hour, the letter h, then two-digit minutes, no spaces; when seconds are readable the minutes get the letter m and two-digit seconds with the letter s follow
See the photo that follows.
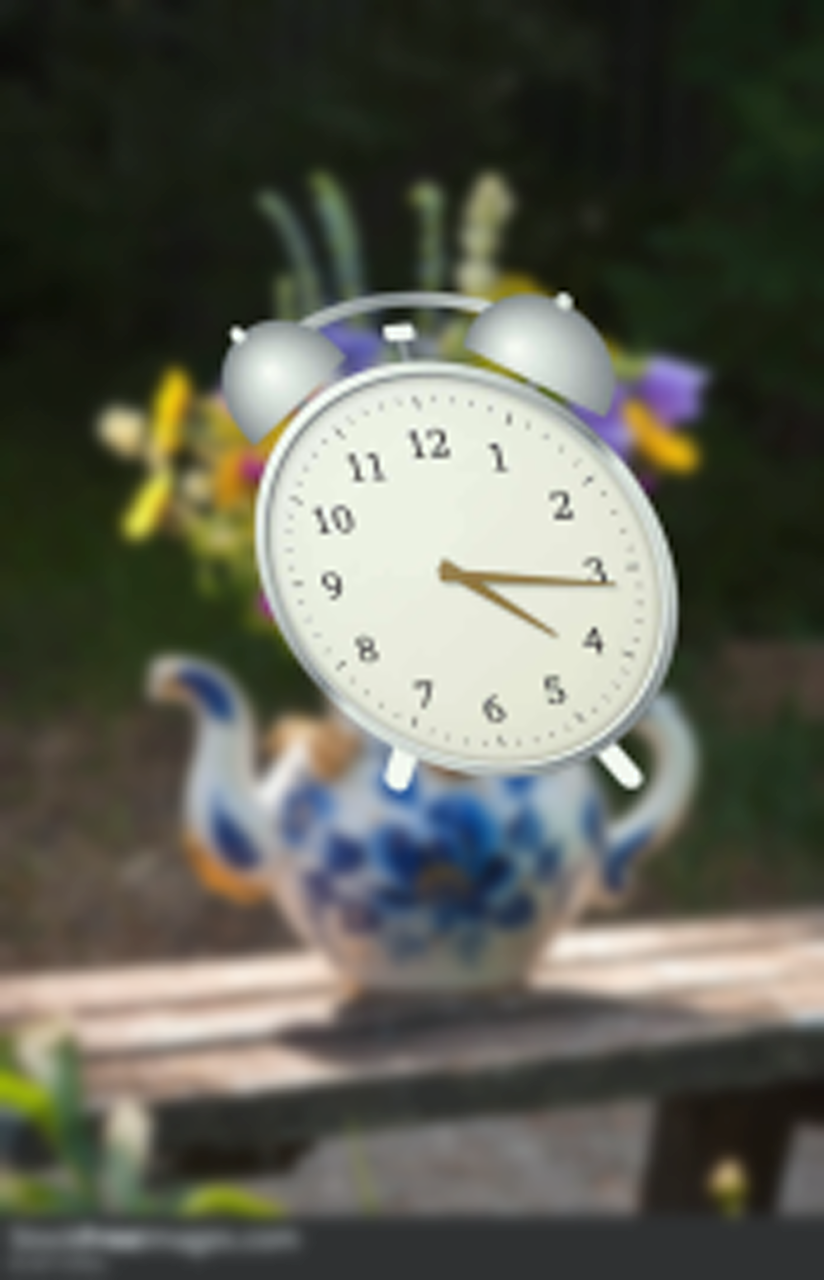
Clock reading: 4h16
